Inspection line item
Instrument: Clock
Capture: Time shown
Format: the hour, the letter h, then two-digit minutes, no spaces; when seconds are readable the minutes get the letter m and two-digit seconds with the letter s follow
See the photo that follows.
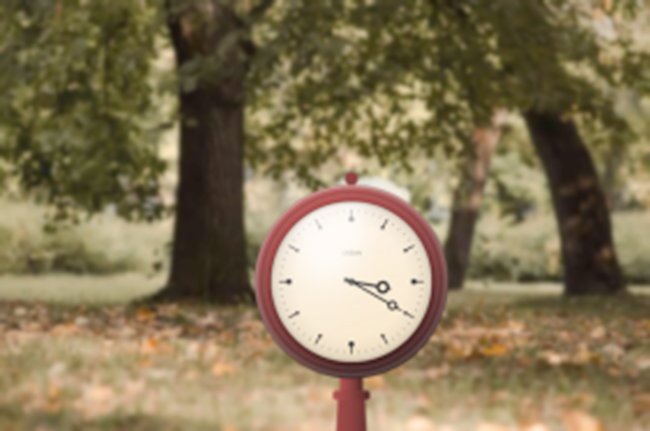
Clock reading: 3h20
